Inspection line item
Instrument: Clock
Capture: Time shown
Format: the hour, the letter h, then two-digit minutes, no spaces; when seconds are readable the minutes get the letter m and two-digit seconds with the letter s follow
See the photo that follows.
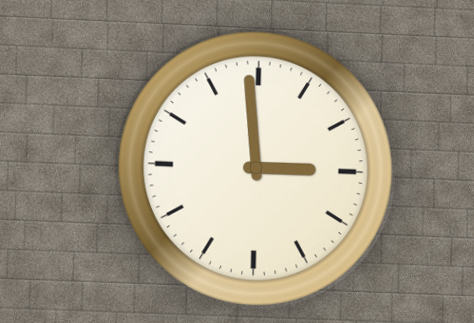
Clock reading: 2h59
